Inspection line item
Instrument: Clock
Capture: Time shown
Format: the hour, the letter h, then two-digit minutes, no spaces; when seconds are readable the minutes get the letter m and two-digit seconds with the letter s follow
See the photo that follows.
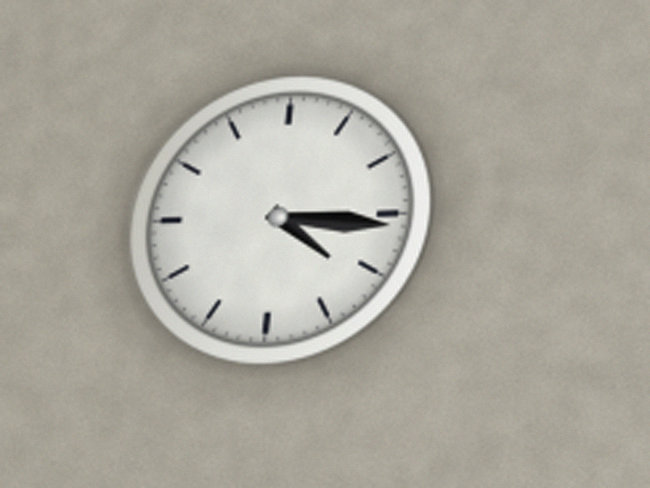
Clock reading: 4h16
